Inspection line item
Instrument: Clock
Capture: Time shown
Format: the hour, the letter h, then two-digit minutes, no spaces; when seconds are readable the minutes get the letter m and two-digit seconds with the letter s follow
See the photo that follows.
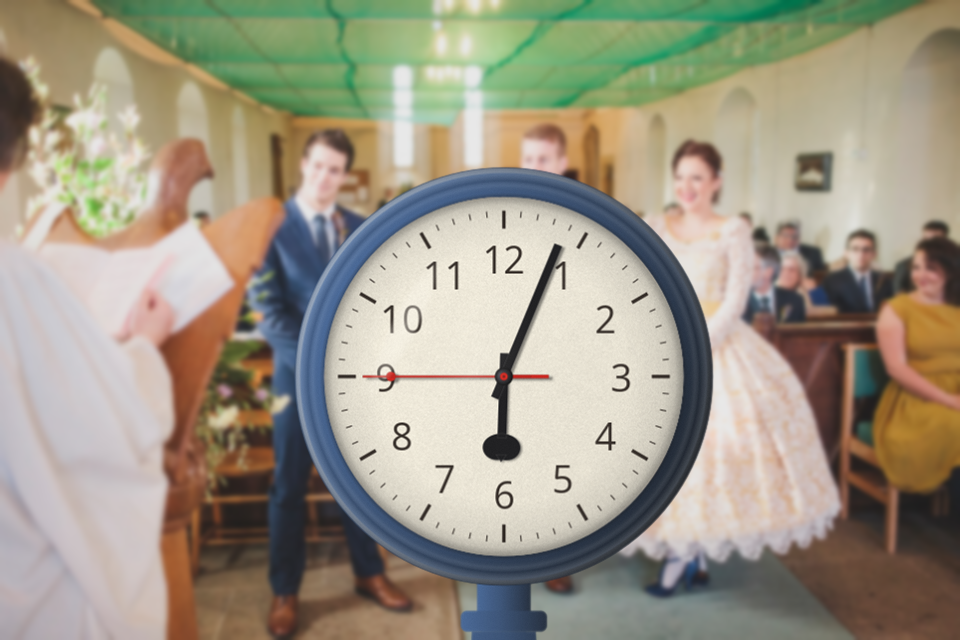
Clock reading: 6h03m45s
